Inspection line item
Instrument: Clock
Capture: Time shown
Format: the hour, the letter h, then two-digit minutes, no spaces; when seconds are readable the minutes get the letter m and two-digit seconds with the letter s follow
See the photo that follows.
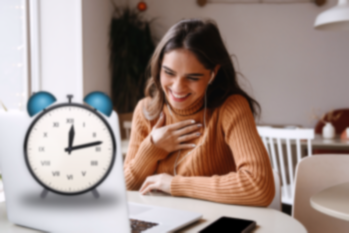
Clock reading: 12h13
